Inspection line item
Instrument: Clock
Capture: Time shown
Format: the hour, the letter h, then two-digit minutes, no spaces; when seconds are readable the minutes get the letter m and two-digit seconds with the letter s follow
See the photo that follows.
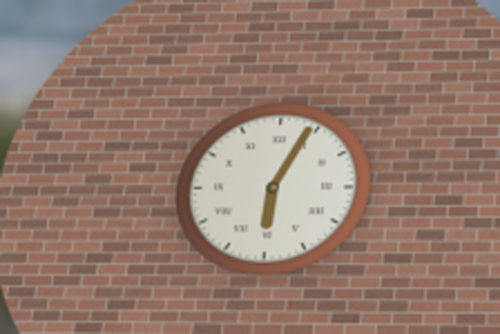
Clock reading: 6h04
